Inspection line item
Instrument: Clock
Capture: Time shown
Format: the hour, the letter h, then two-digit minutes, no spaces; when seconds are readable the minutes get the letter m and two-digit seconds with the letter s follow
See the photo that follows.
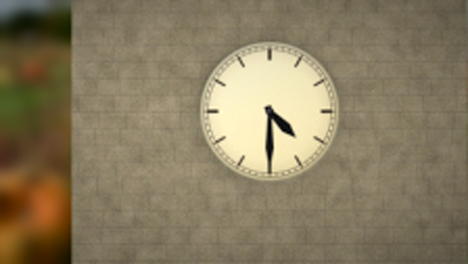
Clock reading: 4h30
